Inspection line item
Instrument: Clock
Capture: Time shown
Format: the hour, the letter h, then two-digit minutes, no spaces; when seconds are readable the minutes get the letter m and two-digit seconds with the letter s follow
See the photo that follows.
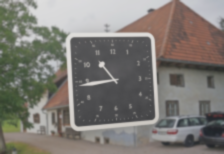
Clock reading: 10h44
